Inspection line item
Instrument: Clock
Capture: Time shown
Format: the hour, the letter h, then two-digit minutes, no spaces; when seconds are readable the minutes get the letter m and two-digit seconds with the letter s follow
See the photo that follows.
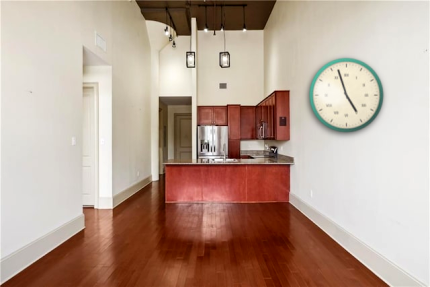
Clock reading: 4h57
